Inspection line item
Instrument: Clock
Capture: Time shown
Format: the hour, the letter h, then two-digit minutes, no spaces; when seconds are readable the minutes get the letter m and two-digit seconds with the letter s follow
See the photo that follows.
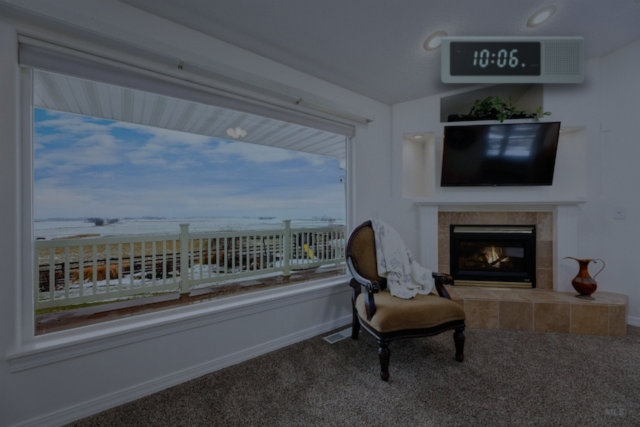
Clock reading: 10h06
